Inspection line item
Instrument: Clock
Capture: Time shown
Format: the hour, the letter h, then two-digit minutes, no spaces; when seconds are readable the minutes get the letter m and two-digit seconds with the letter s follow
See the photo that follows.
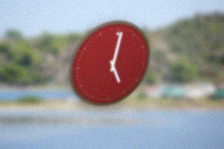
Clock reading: 5h01
